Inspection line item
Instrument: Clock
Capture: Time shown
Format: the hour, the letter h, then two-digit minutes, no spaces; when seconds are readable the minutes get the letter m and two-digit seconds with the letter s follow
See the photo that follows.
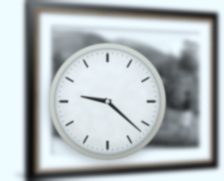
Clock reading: 9h22
